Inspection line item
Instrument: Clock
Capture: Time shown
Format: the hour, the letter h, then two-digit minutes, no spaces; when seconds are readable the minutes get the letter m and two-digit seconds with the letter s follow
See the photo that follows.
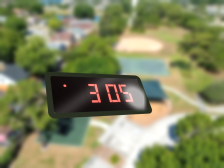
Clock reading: 3h05
